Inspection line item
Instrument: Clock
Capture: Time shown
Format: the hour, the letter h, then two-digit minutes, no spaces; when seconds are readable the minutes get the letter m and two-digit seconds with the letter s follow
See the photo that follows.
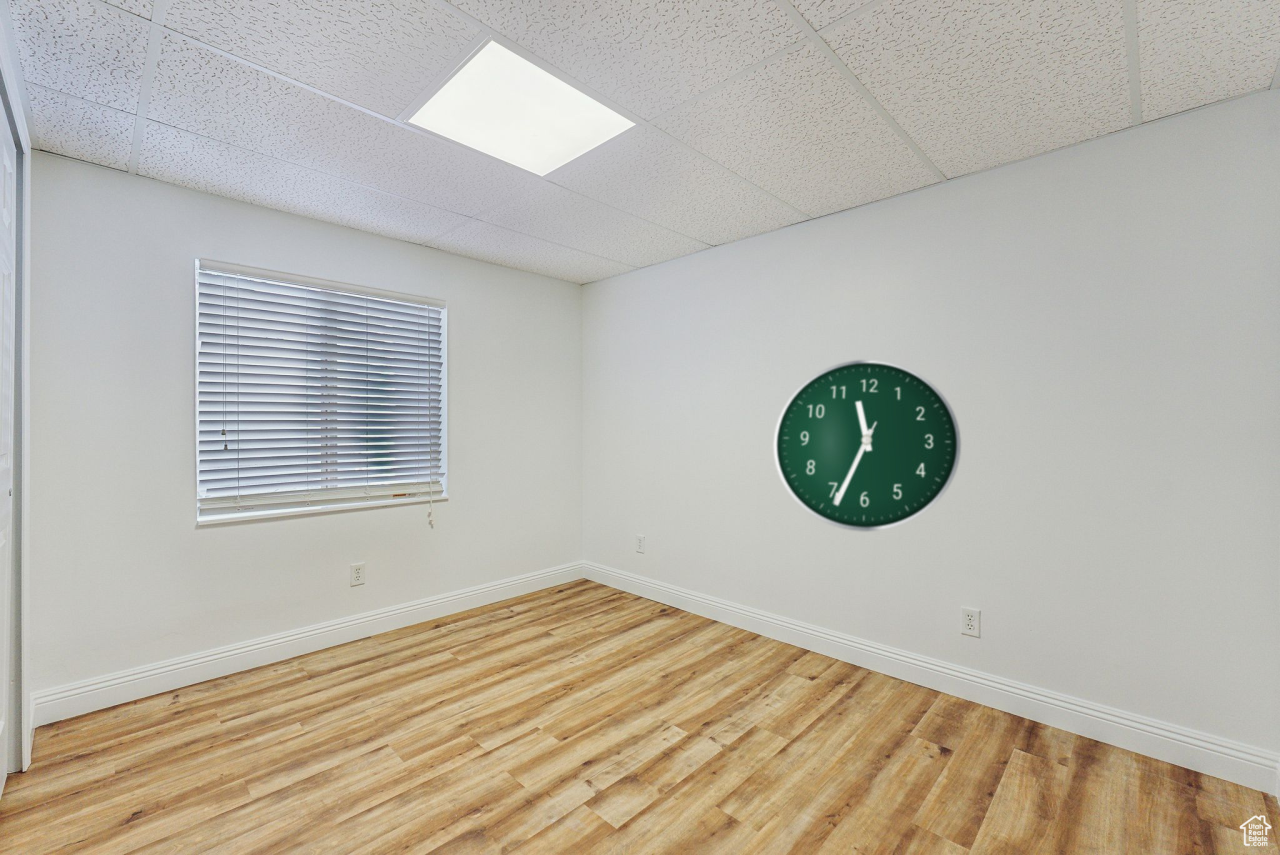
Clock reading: 11h33m34s
